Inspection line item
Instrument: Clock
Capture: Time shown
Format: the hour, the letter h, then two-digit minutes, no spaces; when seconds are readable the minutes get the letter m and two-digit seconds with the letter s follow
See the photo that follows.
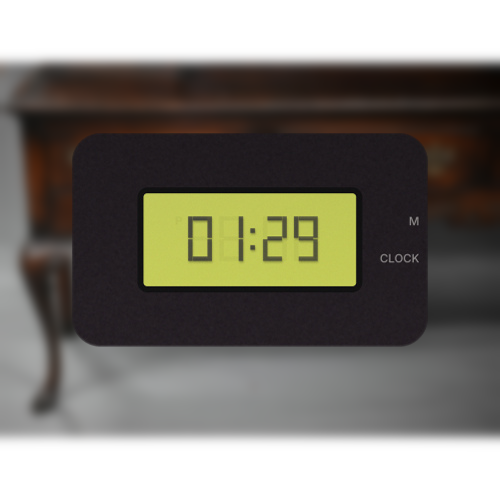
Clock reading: 1h29
